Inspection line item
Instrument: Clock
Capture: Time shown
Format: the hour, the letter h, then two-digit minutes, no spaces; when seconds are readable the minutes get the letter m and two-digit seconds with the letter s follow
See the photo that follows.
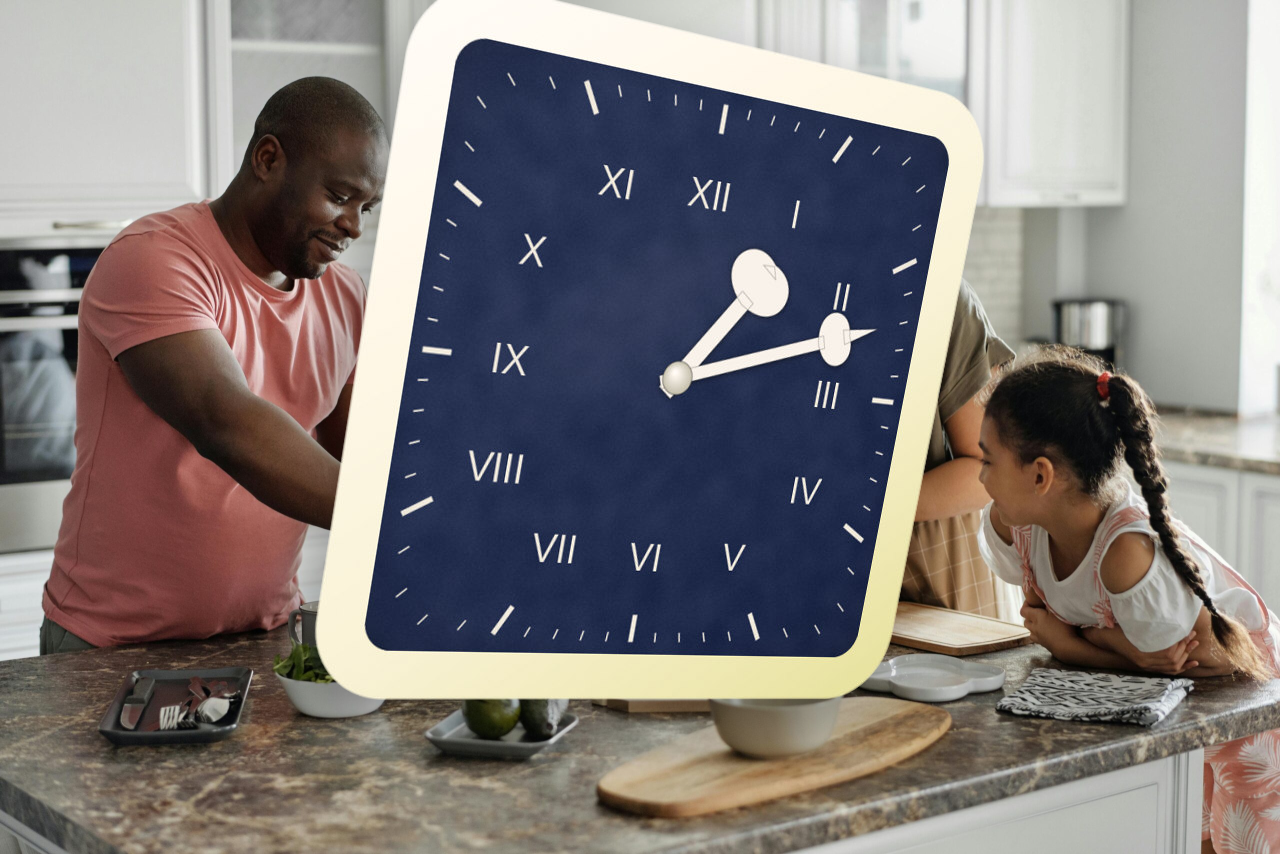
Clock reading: 1h12
